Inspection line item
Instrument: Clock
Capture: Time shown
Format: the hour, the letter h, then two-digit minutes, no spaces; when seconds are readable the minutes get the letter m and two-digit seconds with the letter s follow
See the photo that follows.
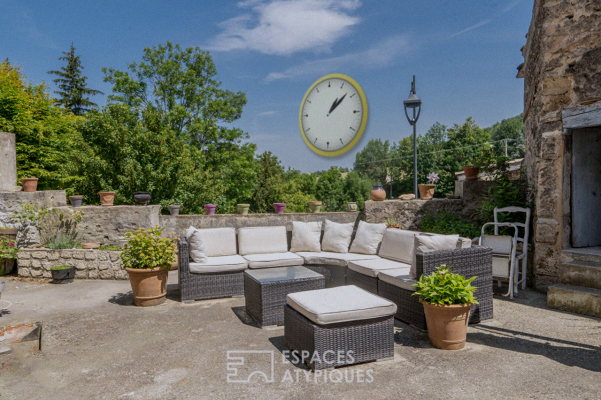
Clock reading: 1h08
